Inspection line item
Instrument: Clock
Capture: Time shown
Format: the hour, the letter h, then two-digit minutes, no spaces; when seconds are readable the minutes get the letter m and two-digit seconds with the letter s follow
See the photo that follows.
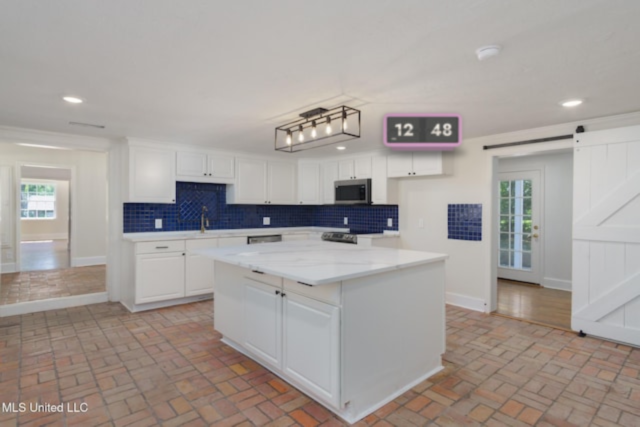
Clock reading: 12h48
